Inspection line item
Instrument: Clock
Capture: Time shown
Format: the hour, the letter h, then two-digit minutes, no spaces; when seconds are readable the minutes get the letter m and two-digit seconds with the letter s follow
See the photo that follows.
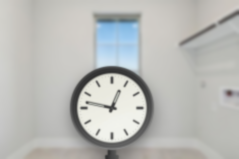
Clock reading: 12h47
